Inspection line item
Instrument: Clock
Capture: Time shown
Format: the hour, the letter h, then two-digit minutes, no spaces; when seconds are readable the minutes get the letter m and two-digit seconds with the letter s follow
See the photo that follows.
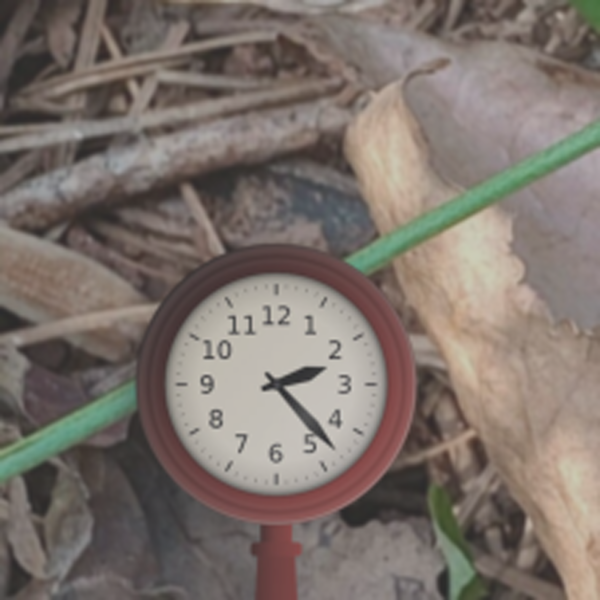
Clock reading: 2h23
